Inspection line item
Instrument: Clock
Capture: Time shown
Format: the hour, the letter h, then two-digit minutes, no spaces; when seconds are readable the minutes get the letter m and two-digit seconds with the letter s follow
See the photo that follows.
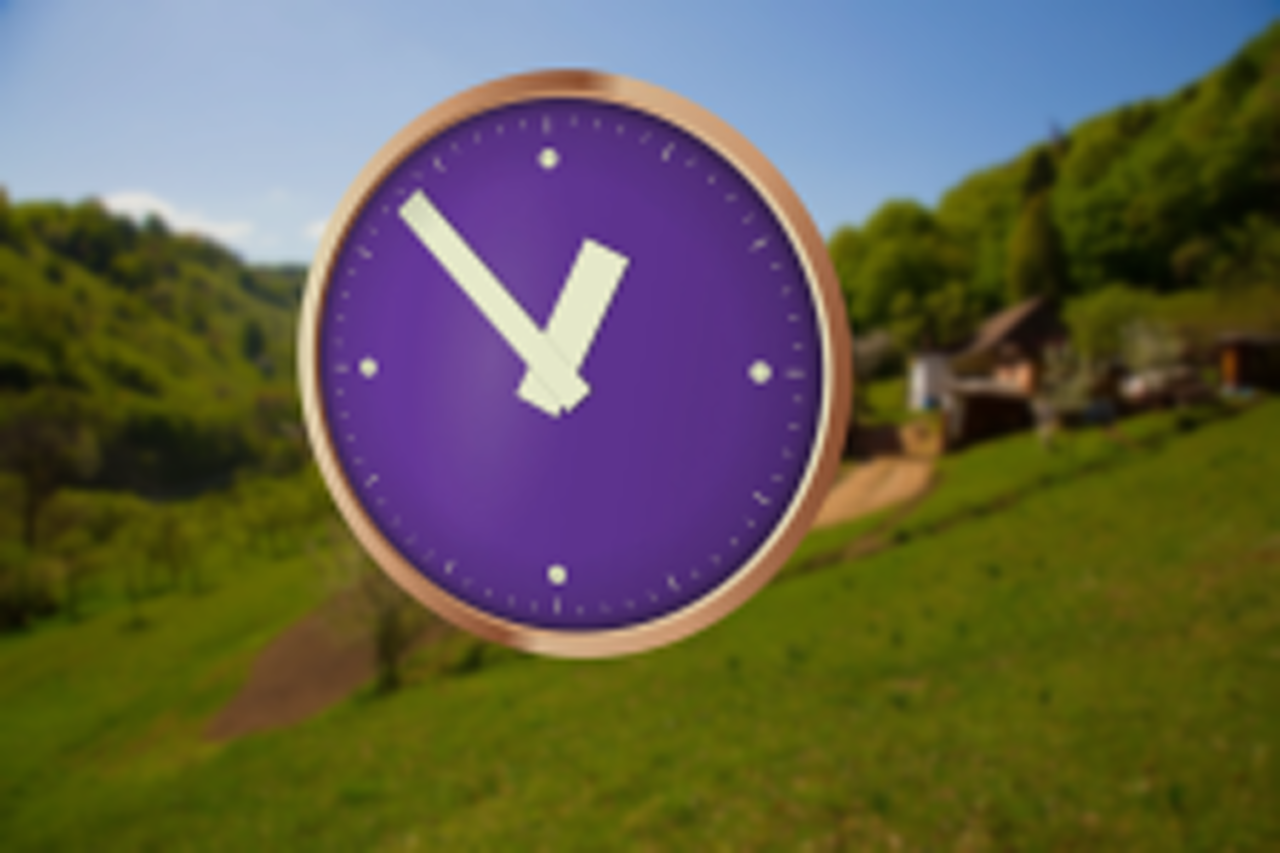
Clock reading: 12h53
